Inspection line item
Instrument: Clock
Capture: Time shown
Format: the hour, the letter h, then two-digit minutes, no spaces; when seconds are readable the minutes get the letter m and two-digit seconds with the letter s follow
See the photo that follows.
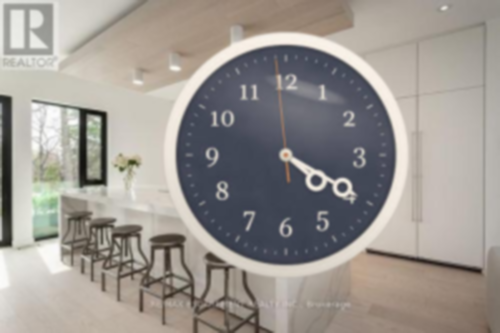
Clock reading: 4h19m59s
